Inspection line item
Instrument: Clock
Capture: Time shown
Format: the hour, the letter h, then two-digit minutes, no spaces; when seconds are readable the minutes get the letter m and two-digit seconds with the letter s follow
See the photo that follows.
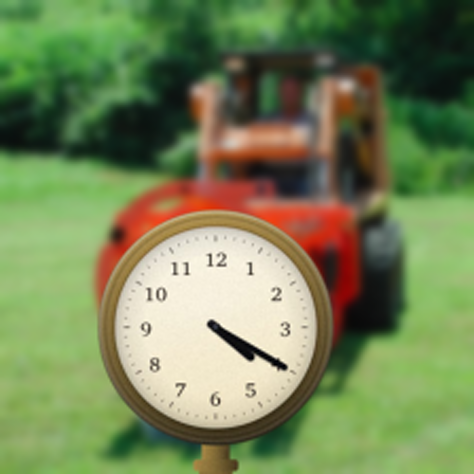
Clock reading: 4h20
